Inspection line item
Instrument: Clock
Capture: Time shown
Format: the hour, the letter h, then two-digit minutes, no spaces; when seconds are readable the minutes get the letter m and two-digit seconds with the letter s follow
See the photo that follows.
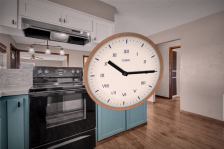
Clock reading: 10h15
